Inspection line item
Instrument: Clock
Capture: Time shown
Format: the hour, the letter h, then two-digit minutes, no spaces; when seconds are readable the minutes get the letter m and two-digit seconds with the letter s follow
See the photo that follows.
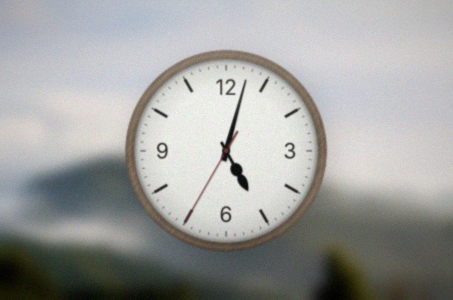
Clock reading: 5h02m35s
